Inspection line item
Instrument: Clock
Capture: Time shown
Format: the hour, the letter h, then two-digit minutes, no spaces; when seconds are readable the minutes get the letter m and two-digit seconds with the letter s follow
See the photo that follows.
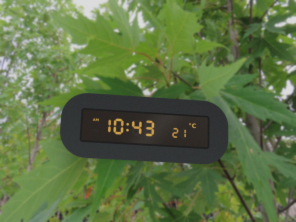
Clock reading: 10h43
